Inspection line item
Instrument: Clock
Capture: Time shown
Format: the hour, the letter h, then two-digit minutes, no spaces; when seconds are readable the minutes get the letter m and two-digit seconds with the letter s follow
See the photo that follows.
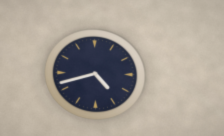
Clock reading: 4h42
